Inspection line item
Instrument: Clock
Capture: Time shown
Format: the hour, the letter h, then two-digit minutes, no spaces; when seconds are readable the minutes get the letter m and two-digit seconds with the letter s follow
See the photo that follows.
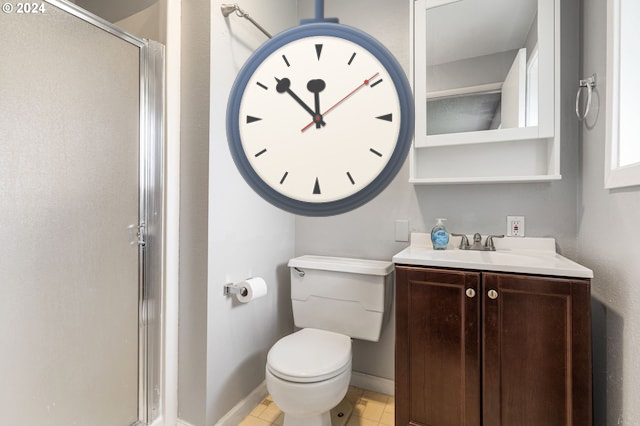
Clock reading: 11h52m09s
